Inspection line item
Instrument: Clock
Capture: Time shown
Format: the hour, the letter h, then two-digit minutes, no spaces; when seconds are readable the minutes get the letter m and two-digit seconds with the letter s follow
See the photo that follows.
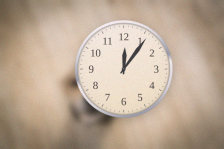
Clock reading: 12h06
